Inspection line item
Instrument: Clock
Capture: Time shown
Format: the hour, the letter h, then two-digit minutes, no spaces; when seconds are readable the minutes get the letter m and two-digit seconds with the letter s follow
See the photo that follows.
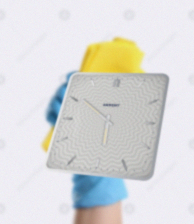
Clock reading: 5h51
